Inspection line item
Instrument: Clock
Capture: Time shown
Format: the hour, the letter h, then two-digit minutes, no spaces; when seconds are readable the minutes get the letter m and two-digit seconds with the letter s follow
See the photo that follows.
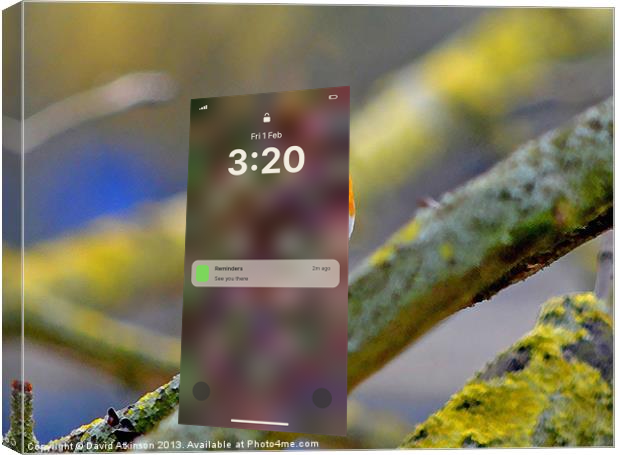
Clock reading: 3h20
